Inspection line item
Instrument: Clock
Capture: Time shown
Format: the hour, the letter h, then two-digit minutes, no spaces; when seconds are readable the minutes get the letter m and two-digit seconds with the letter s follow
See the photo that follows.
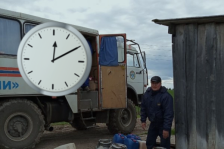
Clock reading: 12h10
